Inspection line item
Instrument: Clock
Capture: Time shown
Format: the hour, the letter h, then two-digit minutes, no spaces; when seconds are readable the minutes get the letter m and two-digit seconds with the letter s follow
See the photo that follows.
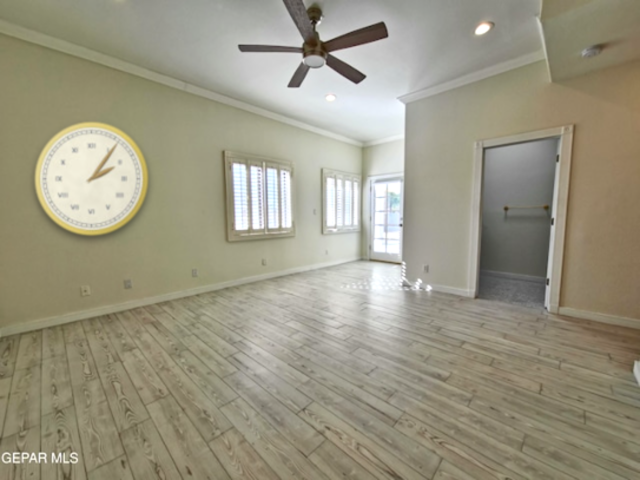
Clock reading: 2h06
